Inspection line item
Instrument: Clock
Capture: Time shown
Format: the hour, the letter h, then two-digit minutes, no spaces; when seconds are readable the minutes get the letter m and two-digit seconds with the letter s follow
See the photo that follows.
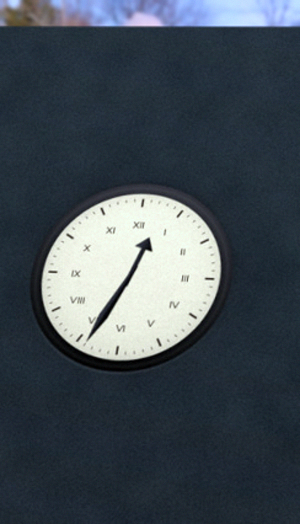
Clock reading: 12h34
